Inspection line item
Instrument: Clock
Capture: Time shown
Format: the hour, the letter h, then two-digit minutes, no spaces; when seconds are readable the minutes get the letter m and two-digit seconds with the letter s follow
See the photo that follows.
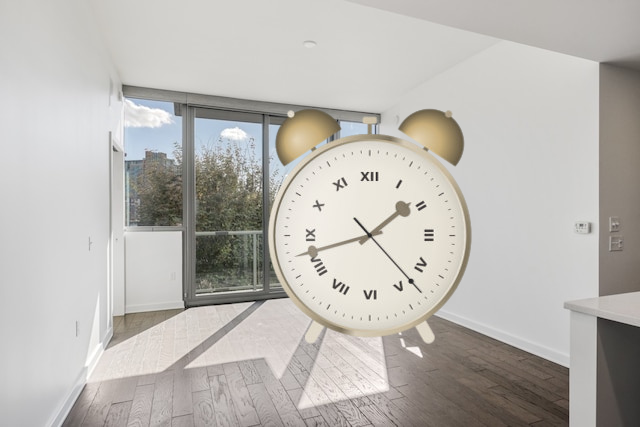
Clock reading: 1h42m23s
